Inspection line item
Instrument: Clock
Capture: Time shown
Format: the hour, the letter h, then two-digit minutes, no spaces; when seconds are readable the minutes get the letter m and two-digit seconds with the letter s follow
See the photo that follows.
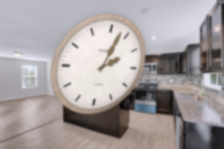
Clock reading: 2h03
